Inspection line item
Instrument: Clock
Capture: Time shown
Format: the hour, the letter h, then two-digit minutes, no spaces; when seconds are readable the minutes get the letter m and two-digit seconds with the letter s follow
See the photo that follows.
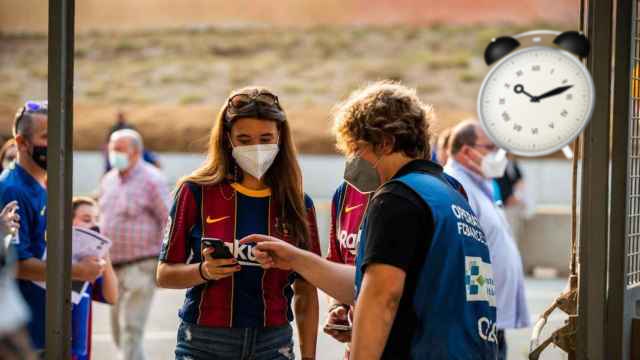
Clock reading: 10h12
